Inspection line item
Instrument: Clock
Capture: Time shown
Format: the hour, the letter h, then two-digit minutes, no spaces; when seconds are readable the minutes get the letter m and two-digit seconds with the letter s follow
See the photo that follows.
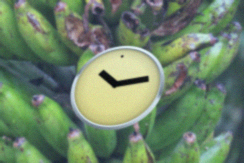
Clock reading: 10h13
